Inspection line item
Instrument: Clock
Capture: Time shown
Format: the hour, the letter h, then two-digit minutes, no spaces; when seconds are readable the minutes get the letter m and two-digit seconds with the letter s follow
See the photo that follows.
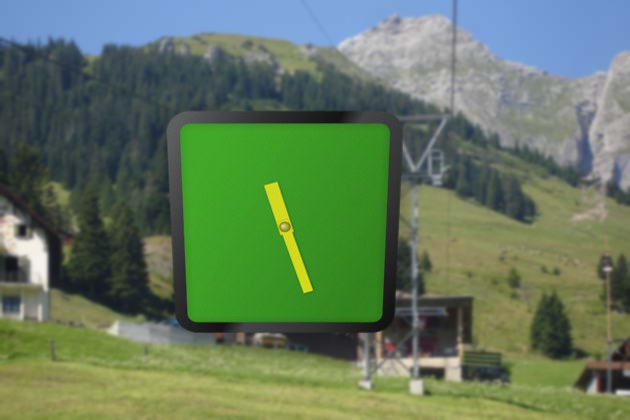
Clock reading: 11h27
